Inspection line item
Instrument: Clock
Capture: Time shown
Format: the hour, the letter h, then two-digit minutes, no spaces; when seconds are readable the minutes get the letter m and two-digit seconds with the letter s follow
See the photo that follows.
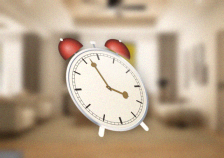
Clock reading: 3h57
